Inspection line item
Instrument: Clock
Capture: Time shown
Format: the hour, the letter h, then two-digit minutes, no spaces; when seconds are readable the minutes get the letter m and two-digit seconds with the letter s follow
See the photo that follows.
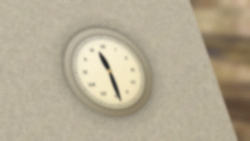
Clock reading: 11h29
